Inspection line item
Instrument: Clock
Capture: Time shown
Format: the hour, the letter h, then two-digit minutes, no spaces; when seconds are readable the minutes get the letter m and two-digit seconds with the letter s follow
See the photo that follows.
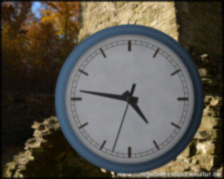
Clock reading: 4h46m33s
